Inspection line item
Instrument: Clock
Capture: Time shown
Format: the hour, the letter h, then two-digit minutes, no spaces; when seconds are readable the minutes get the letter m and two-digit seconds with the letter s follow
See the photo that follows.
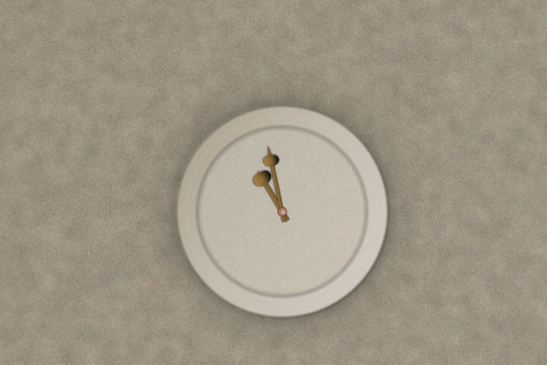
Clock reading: 10h58
